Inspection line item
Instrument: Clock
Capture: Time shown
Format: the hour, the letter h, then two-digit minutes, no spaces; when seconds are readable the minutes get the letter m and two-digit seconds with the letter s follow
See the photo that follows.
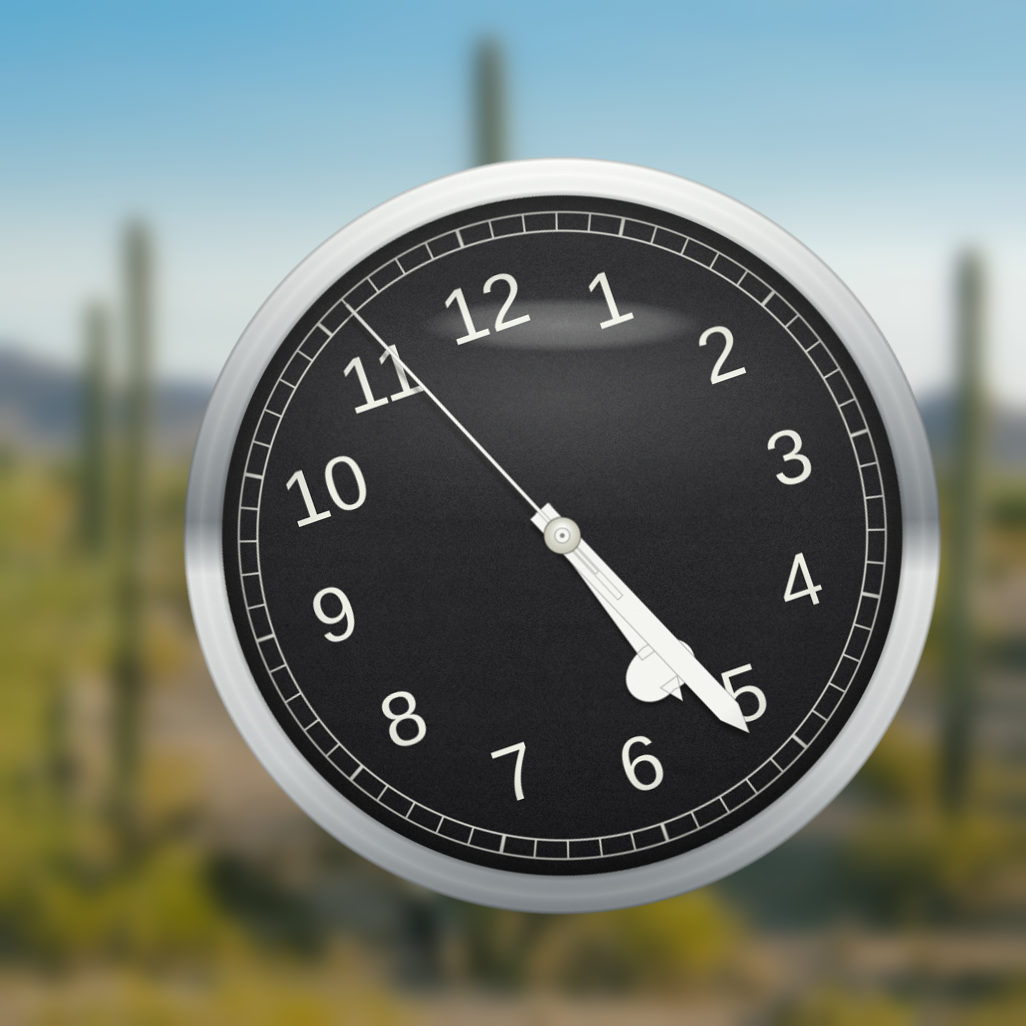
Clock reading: 5h25m56s
